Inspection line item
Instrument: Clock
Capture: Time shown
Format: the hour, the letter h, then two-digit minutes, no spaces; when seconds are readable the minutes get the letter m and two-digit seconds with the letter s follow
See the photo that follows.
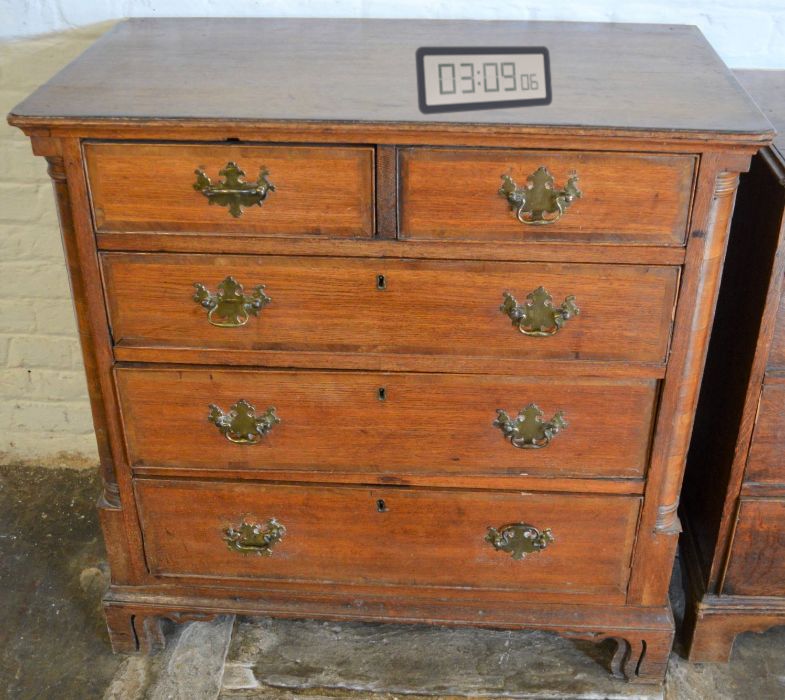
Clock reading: 3h09m06s
